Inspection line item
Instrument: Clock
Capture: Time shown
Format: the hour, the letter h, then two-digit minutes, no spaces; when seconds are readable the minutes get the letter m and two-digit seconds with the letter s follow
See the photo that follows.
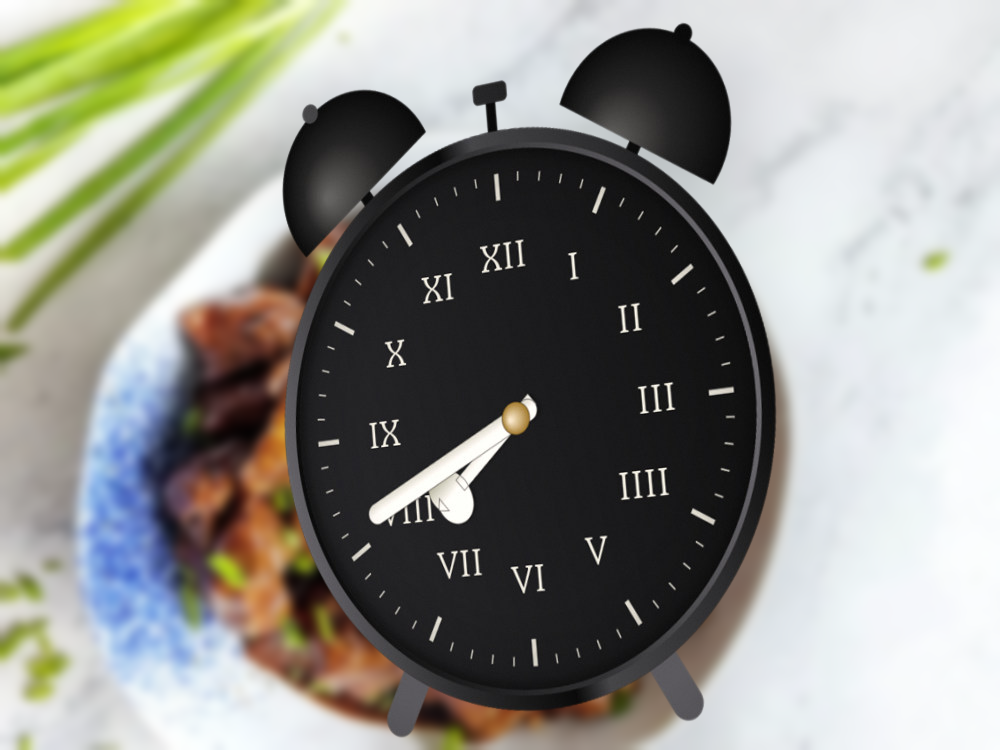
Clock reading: 7h41
